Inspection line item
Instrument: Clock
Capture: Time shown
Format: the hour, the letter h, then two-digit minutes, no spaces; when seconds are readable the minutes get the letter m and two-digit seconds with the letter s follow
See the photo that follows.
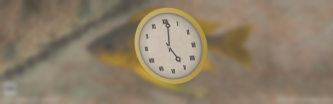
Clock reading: 5h01
